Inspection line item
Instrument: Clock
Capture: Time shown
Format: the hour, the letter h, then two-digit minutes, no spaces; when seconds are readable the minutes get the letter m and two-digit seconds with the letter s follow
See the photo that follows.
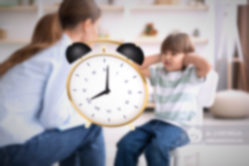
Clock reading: 8h01
